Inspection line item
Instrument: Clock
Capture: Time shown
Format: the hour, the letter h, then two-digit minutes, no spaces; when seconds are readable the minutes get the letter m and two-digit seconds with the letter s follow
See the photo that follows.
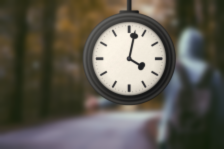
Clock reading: 4h02
